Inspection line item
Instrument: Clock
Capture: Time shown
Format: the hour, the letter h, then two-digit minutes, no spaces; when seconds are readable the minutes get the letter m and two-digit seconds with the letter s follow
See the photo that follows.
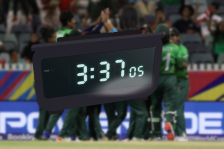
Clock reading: 3h37m05s
